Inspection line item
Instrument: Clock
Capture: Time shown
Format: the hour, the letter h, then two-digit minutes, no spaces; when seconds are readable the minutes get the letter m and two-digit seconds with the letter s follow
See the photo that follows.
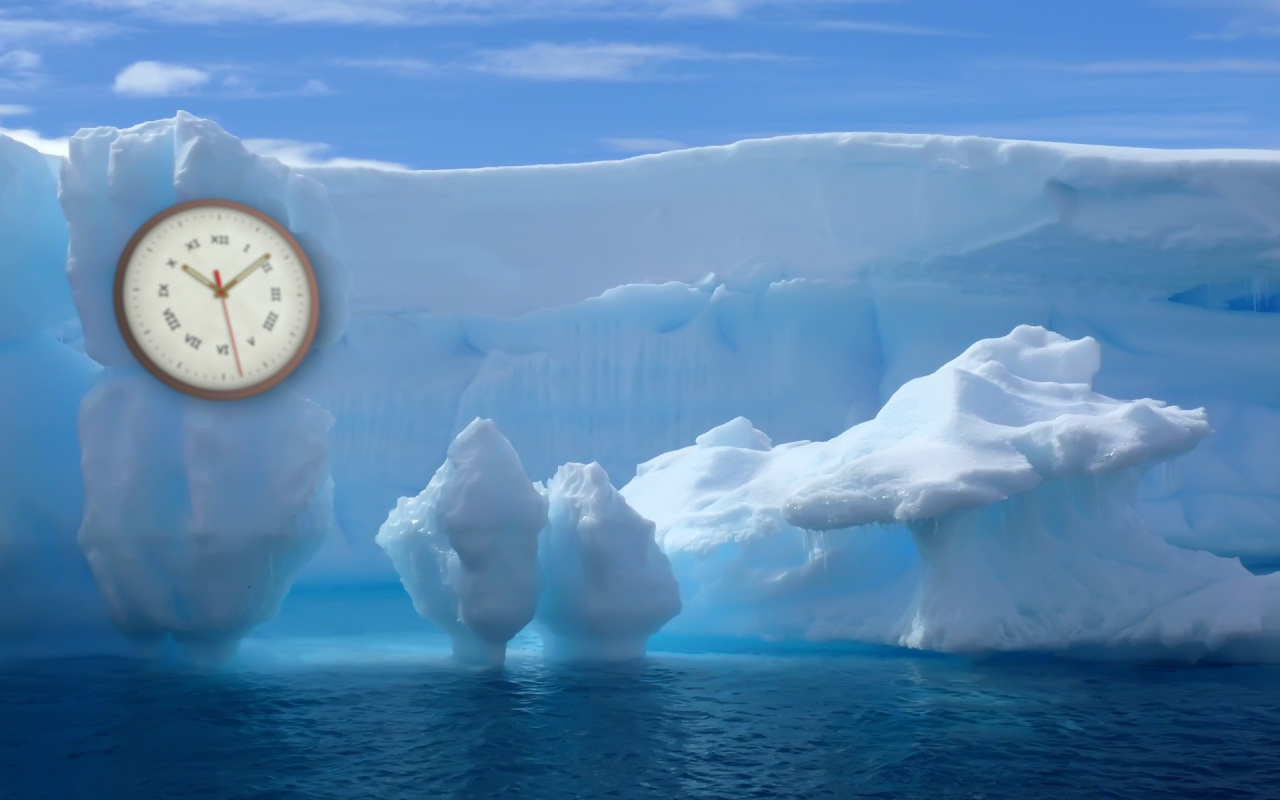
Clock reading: 10h08m28s
